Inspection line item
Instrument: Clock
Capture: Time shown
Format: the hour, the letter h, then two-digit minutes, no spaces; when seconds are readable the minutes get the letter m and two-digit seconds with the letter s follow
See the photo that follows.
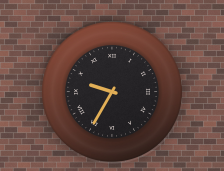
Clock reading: 9h35
